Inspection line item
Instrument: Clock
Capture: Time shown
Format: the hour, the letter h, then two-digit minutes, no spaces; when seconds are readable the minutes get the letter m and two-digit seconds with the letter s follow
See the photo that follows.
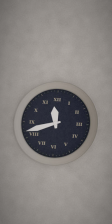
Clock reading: 11h42
